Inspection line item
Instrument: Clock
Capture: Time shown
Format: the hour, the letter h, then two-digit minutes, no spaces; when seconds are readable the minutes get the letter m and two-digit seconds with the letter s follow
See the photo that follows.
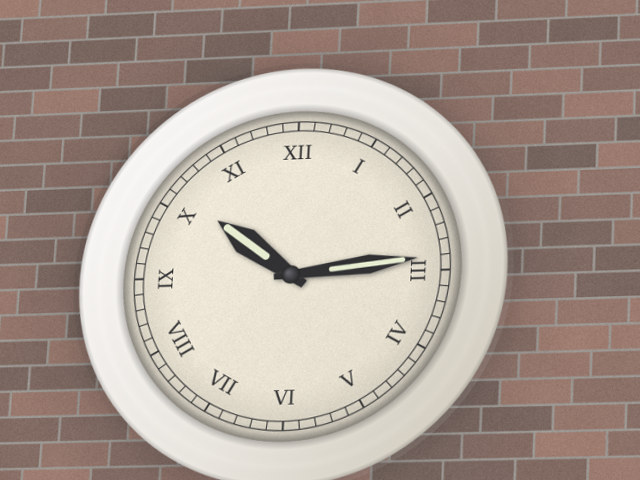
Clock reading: 10h14
